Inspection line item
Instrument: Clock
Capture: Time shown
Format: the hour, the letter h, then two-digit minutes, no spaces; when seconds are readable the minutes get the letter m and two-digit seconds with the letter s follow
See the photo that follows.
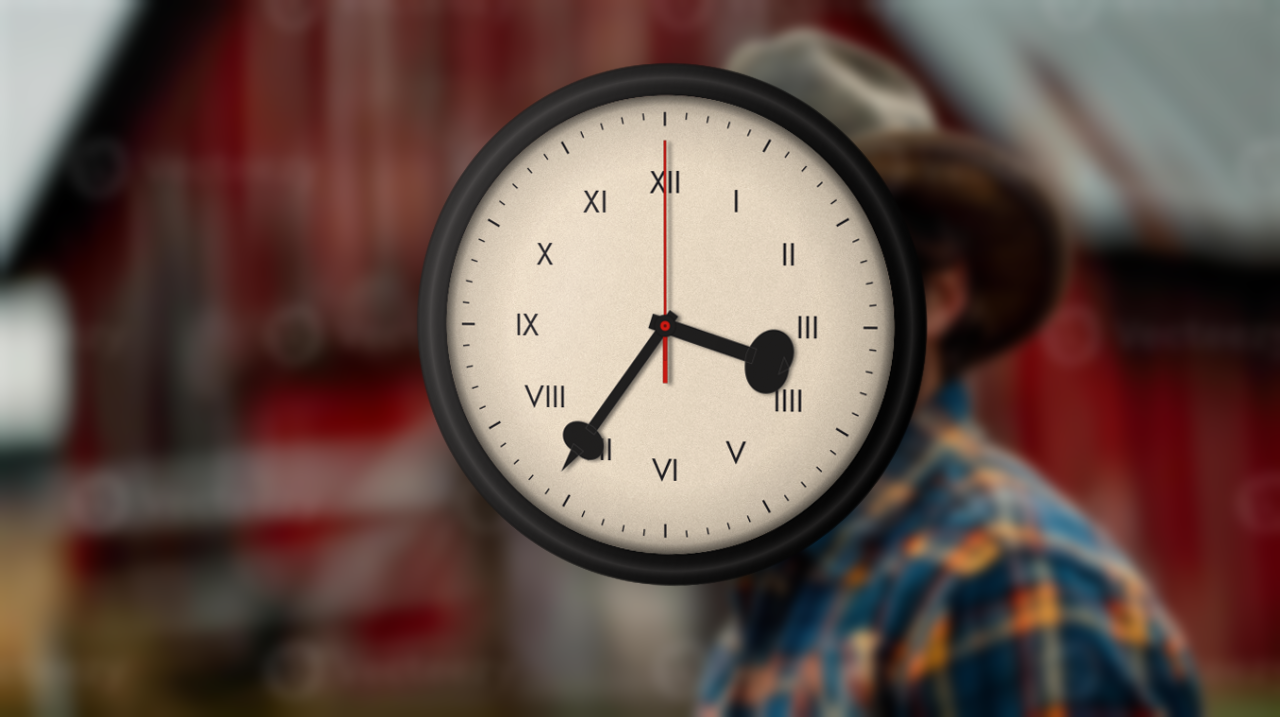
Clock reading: 3h36m00s
